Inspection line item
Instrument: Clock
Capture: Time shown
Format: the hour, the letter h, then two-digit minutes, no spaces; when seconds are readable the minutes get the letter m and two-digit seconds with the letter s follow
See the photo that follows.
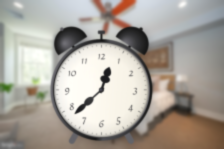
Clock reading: 12h38
